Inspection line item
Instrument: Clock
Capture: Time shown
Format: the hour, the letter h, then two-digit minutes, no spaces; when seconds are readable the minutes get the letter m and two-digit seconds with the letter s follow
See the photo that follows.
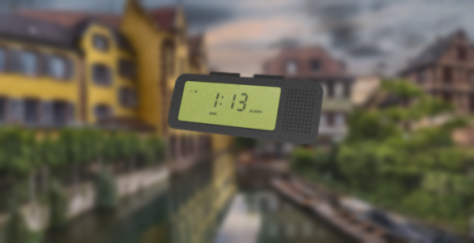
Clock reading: 1h13
